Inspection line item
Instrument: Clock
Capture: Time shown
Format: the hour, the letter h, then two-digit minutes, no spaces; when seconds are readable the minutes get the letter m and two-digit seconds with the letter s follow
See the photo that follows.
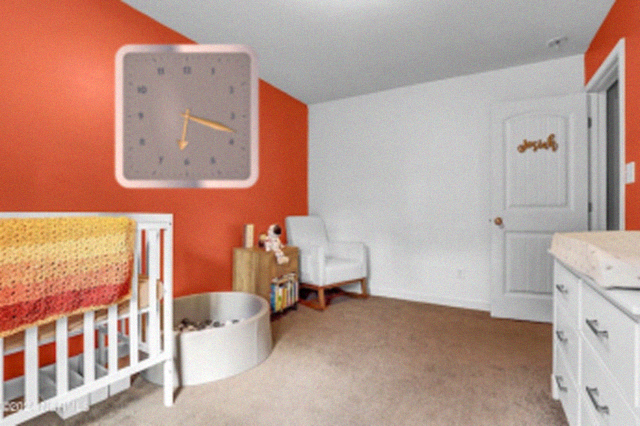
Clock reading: 6h18
